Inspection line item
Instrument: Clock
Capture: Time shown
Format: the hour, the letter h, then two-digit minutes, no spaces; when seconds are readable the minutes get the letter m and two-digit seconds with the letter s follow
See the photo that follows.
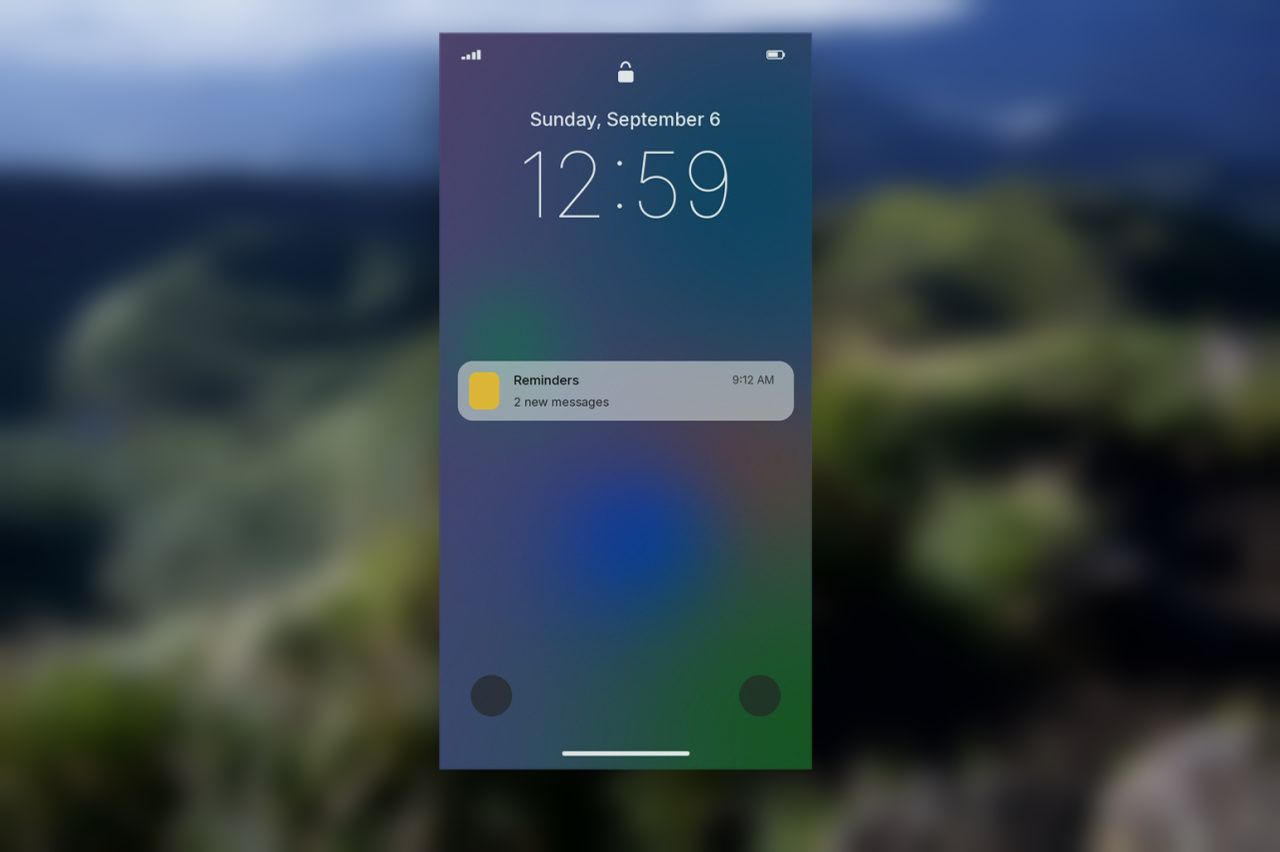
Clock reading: 12h59
